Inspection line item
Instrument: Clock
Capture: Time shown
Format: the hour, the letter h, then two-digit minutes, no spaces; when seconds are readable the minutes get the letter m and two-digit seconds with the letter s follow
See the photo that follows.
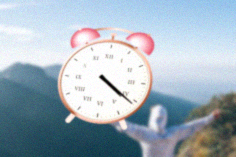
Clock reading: 4h21
